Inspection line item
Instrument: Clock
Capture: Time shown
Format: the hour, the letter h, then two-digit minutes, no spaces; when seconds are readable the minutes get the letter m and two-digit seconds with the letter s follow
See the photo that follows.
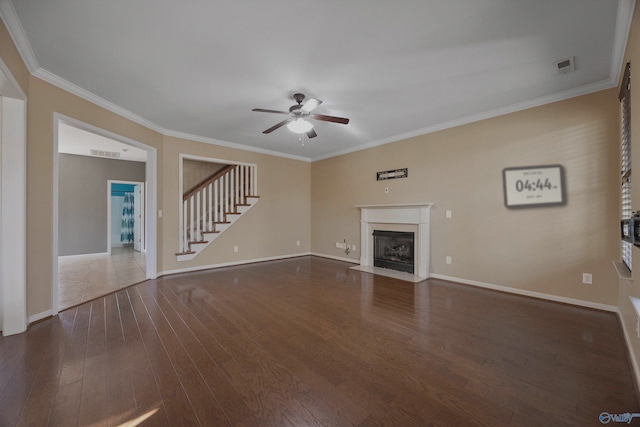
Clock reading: 4h44
